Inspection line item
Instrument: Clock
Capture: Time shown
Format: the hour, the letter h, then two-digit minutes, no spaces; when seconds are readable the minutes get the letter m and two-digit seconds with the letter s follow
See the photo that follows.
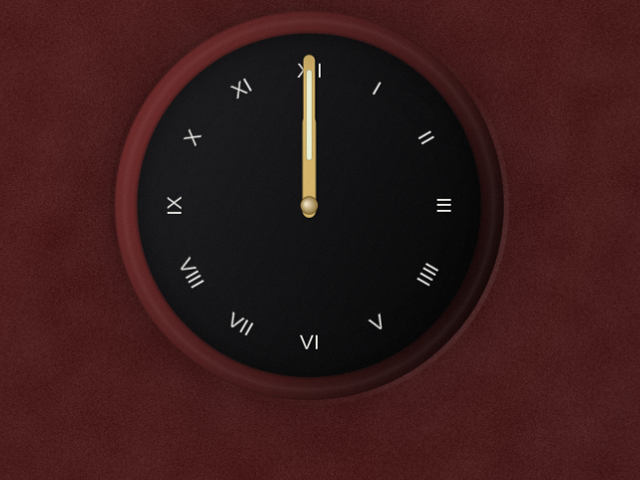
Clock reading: 12h00
